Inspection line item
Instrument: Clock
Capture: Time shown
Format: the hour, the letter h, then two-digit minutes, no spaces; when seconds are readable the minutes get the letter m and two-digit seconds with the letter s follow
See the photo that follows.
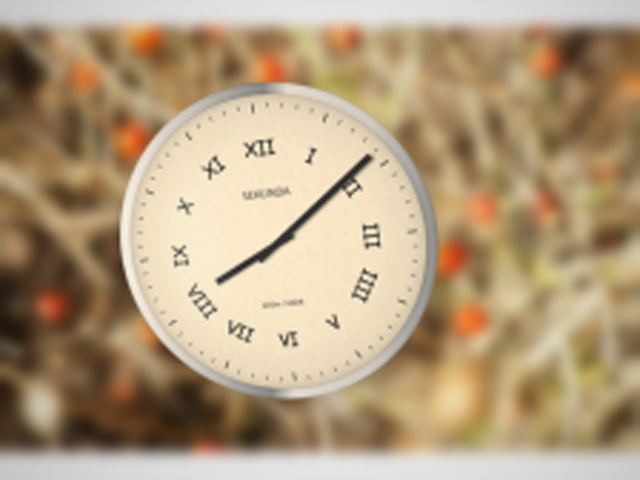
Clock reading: 8h09
